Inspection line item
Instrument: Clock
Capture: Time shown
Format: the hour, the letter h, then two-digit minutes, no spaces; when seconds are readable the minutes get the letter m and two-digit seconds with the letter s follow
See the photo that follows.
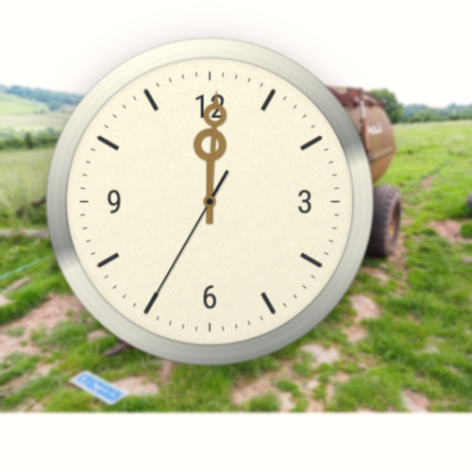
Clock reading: 12h00m35s
